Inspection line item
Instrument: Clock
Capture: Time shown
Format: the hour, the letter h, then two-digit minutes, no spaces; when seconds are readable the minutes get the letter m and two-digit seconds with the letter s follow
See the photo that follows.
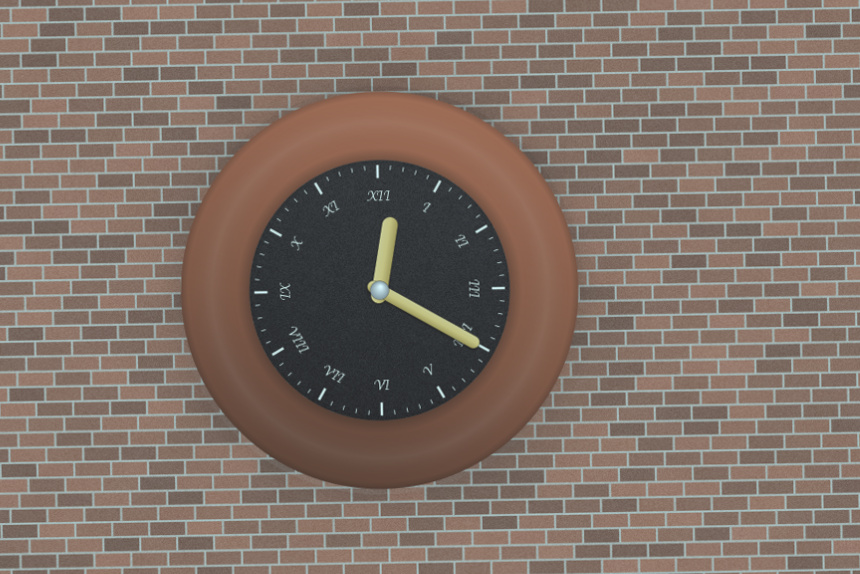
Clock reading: 12h20
